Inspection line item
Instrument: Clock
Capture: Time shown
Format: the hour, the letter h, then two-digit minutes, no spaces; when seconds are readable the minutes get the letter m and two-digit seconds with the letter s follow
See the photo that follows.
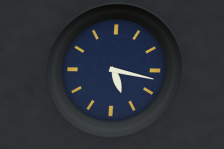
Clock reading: 5h17
